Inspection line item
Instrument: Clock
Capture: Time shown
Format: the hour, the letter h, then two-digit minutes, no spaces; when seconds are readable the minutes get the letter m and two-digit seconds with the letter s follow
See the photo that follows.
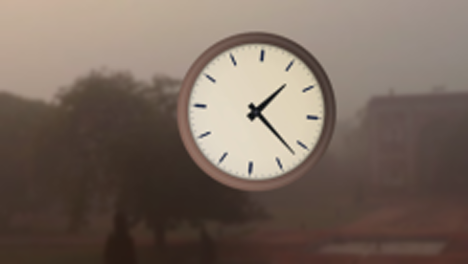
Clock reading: 1h22
